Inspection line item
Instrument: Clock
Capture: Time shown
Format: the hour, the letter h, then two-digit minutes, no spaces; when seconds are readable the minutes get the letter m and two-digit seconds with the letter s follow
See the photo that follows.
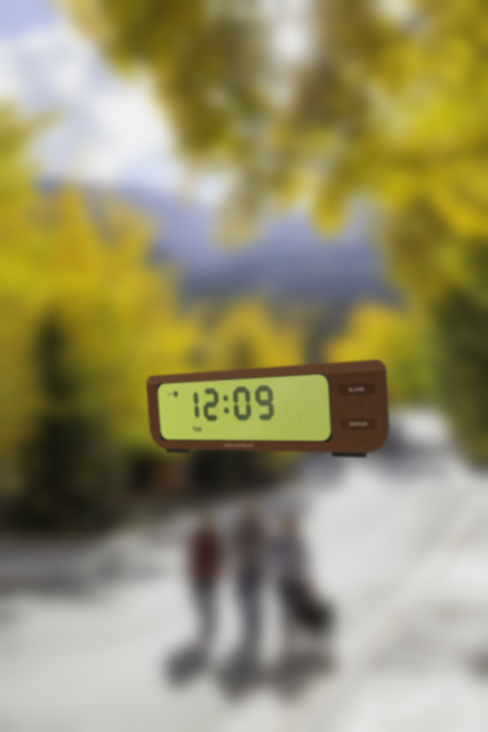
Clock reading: 12h09
